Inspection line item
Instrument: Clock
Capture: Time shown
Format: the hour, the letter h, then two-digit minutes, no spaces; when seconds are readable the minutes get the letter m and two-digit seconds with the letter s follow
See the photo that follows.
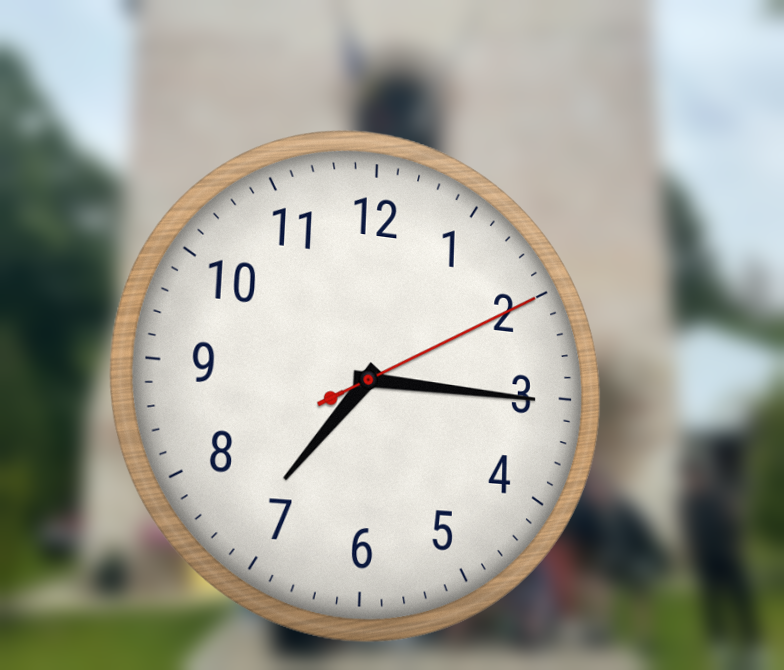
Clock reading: 7h15m10s
